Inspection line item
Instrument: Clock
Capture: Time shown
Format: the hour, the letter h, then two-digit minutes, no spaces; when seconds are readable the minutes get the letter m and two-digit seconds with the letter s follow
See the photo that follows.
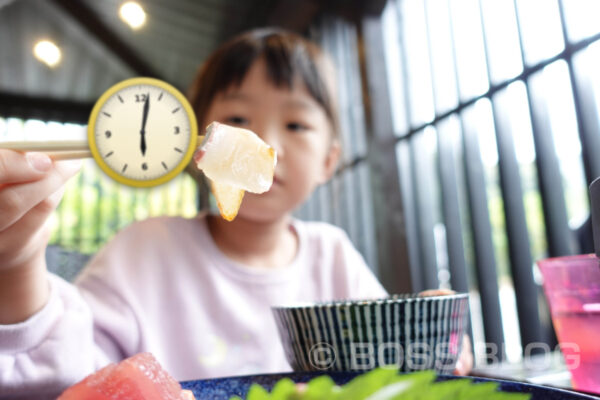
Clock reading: 6h02
